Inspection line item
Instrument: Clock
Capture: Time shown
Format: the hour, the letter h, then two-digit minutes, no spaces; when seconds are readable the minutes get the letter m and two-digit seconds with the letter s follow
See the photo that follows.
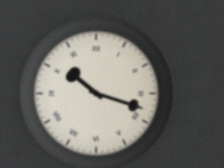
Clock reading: 10h18
